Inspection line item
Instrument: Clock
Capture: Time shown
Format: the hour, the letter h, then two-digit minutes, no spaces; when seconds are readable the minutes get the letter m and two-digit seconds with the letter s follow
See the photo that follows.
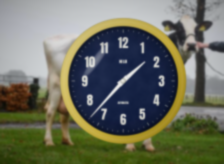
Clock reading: 1h37
